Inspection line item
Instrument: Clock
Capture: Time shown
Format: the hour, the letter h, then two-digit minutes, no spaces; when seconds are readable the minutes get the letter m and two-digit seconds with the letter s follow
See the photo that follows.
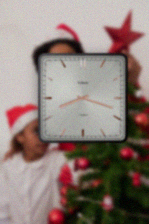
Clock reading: 8h18
